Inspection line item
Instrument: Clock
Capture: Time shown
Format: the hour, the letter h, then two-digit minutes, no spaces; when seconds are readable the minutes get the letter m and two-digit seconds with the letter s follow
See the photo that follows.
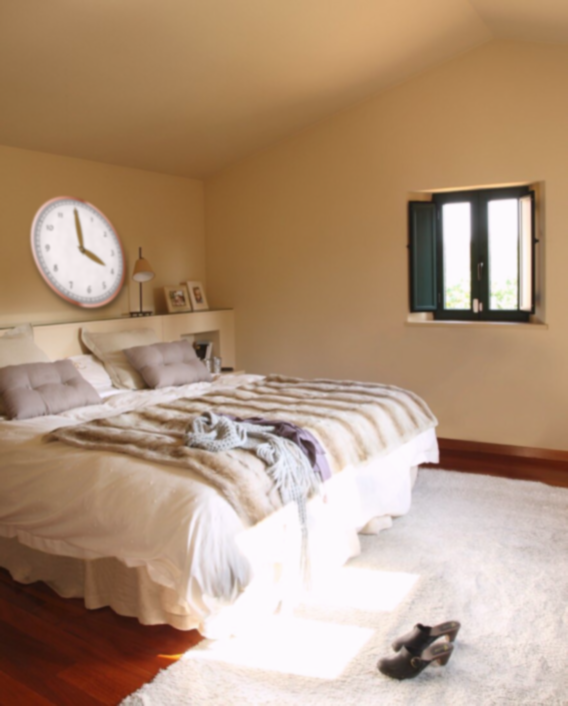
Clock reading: 4h00
